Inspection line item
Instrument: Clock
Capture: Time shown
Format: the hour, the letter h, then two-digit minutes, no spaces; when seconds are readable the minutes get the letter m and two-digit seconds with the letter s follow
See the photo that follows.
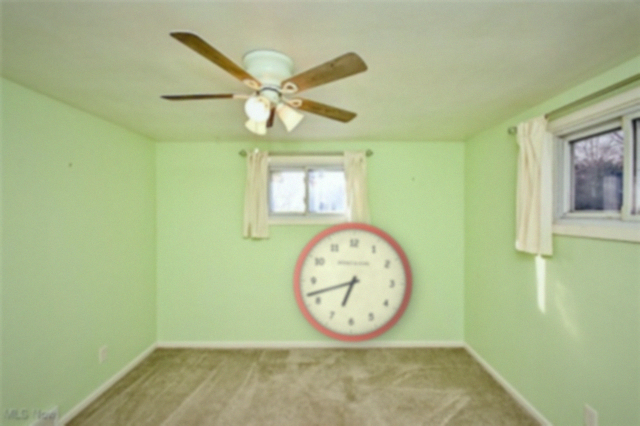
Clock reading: 6h42
